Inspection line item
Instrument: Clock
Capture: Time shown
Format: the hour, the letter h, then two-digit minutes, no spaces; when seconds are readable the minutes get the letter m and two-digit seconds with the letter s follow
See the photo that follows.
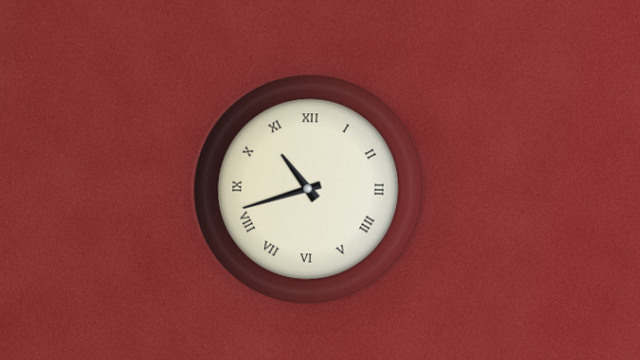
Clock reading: 10h42
